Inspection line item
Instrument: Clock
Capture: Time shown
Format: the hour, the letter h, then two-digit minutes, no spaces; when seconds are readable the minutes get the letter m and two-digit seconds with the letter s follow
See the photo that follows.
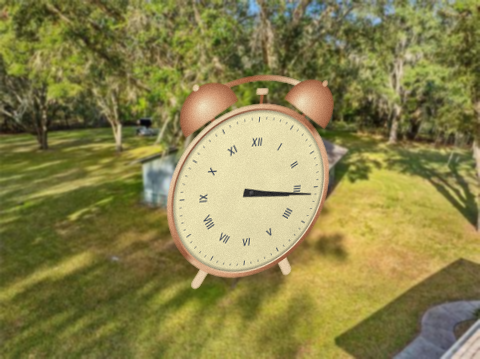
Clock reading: 3h16
